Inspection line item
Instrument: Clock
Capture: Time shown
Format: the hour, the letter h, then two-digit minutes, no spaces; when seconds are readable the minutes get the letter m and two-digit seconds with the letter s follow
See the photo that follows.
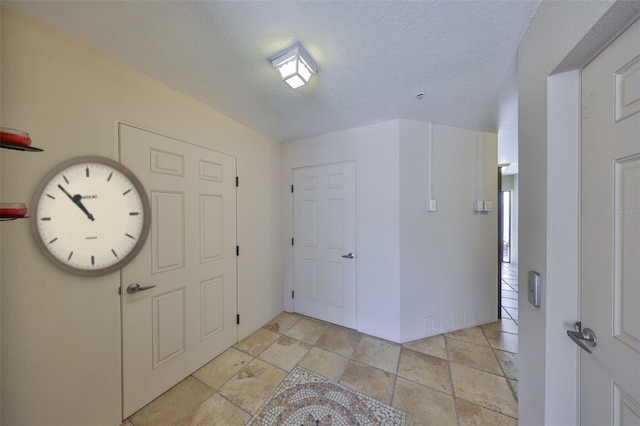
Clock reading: 10h53
